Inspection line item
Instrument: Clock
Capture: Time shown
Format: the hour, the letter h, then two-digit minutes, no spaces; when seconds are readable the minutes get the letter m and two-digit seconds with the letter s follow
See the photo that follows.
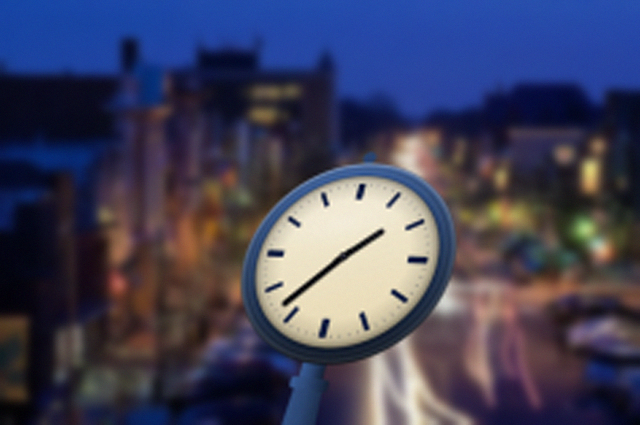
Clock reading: 1h37
